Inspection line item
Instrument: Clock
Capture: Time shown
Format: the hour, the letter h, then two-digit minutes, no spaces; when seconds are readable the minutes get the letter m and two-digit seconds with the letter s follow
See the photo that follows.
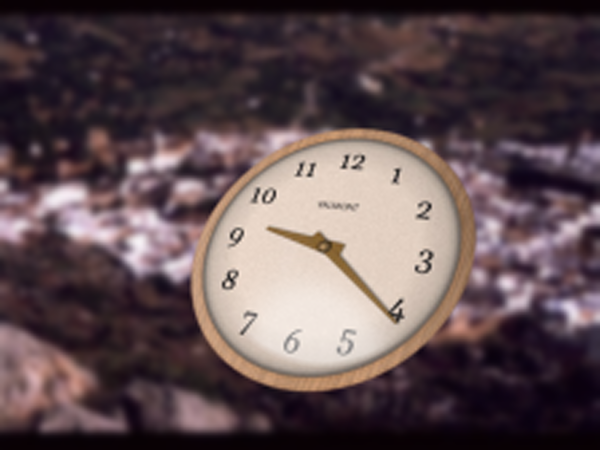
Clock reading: 9h21
